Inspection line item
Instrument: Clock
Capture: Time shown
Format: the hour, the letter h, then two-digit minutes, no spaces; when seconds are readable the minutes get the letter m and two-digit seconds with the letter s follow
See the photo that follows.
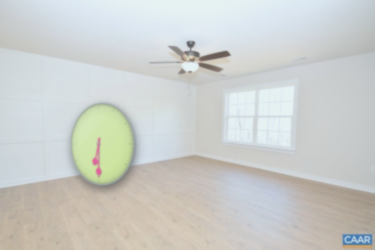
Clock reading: 6h30
